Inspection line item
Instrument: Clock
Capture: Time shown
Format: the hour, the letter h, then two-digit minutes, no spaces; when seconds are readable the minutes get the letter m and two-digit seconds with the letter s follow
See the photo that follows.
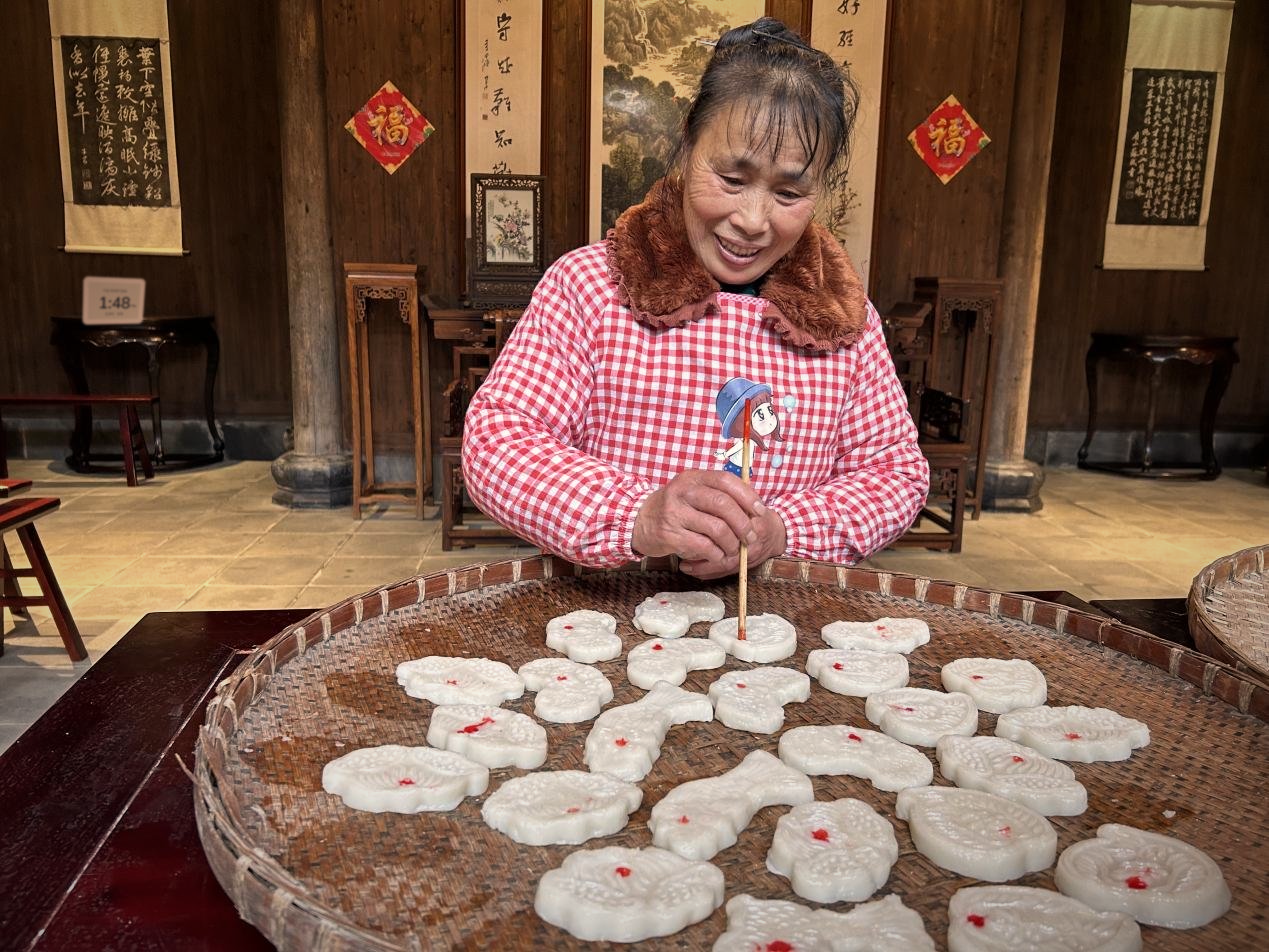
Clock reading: 1h48
